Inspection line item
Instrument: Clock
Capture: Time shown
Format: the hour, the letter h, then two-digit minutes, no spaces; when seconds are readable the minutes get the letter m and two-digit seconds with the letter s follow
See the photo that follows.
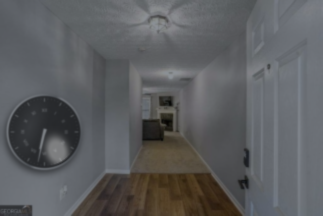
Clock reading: 6h32
